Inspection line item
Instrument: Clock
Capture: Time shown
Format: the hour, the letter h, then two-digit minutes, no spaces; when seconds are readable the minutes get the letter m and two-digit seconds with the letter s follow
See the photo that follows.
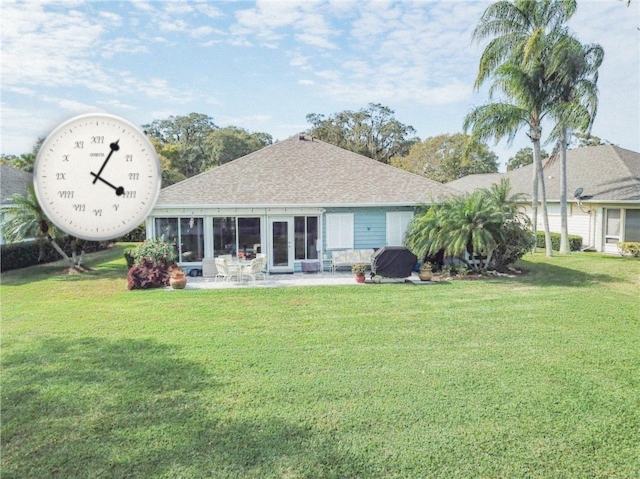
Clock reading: 4h05
